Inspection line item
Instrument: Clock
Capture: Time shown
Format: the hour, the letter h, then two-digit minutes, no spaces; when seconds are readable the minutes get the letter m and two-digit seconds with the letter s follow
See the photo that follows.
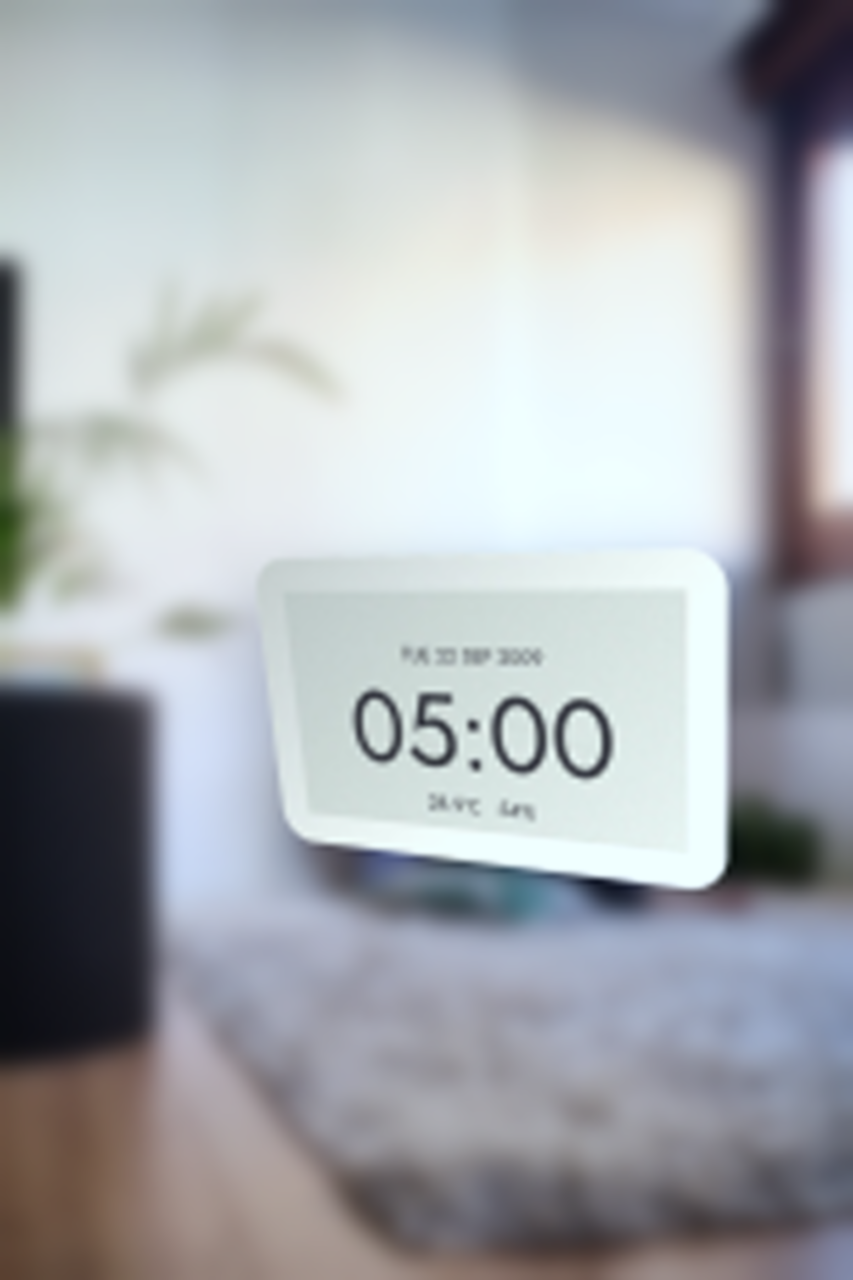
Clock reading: 5h00
